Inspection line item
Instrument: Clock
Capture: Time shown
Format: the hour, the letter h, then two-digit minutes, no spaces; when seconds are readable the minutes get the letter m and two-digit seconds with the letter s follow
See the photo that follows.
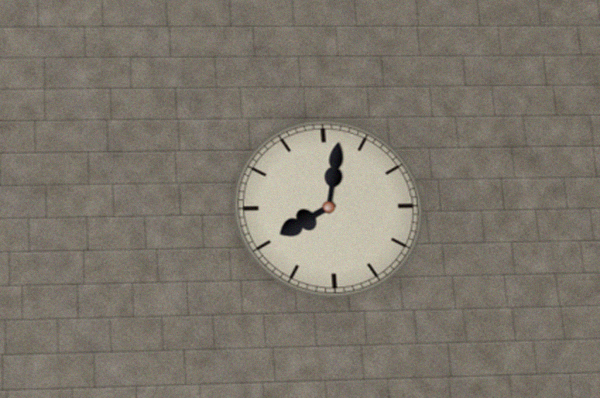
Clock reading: 8h02
